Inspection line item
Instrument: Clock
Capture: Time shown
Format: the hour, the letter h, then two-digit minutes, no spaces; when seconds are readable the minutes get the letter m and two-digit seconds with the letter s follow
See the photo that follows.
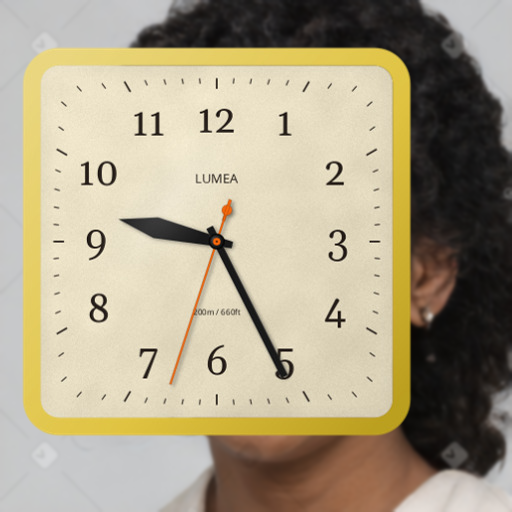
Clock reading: 9h25m33s
